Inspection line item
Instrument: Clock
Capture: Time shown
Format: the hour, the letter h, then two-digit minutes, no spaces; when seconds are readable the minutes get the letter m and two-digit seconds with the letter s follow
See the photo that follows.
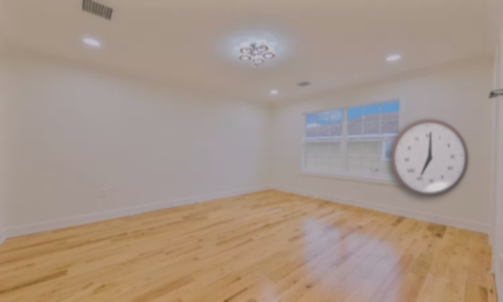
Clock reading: 7h01
